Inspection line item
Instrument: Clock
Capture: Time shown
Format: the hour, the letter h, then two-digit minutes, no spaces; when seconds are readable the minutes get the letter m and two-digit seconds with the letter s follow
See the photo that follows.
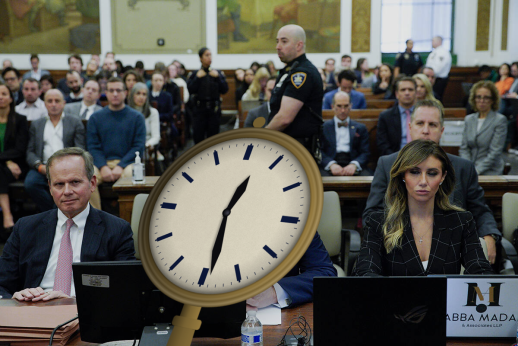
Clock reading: 12h29
